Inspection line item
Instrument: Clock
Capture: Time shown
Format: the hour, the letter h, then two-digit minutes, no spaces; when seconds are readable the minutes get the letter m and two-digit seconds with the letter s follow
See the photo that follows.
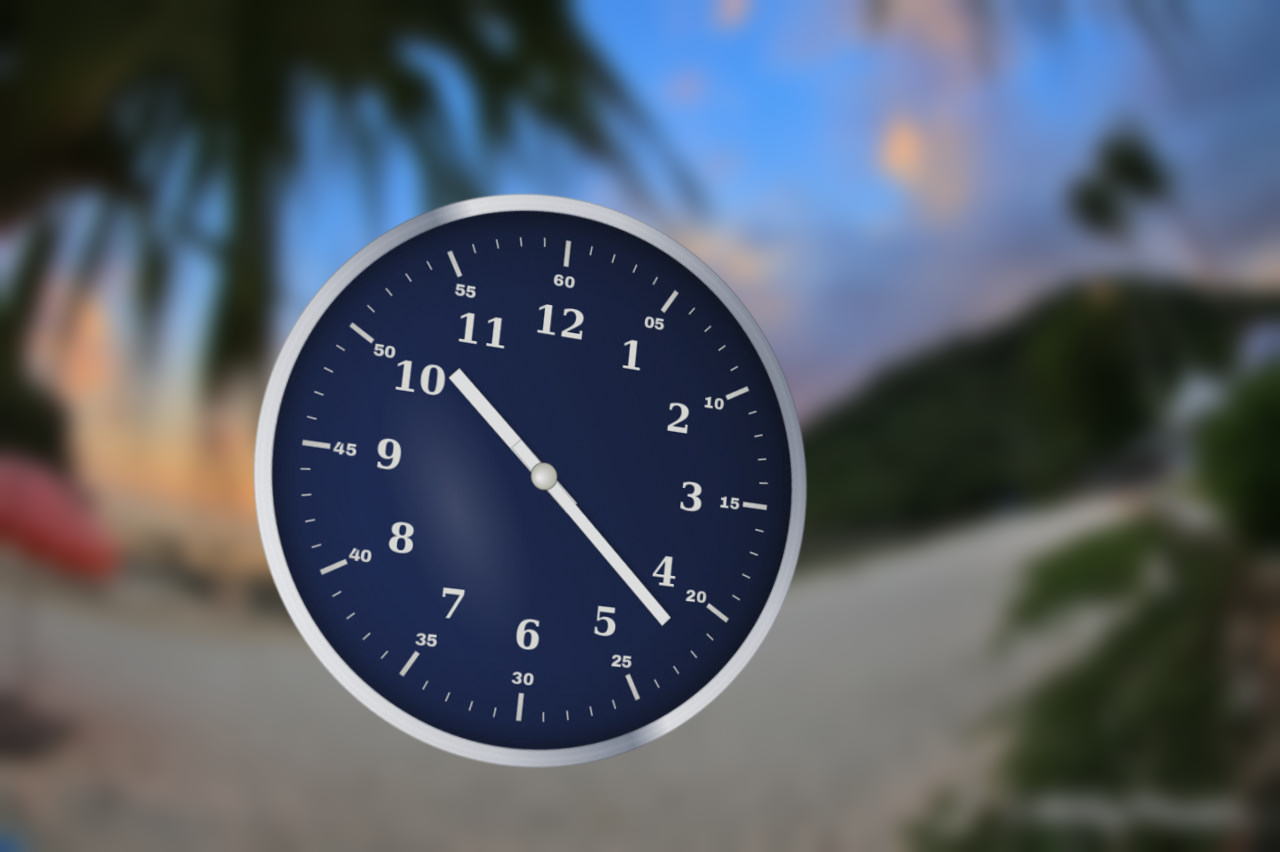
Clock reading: 10h22
